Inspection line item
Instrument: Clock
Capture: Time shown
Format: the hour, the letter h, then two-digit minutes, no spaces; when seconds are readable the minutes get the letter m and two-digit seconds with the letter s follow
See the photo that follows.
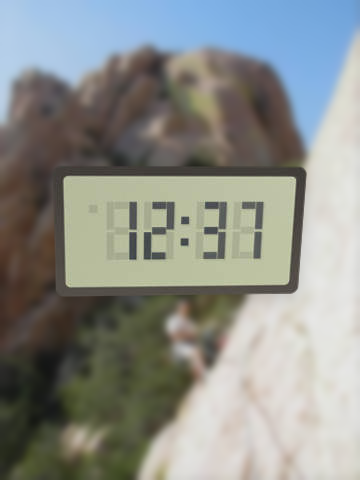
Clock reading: 12h37
